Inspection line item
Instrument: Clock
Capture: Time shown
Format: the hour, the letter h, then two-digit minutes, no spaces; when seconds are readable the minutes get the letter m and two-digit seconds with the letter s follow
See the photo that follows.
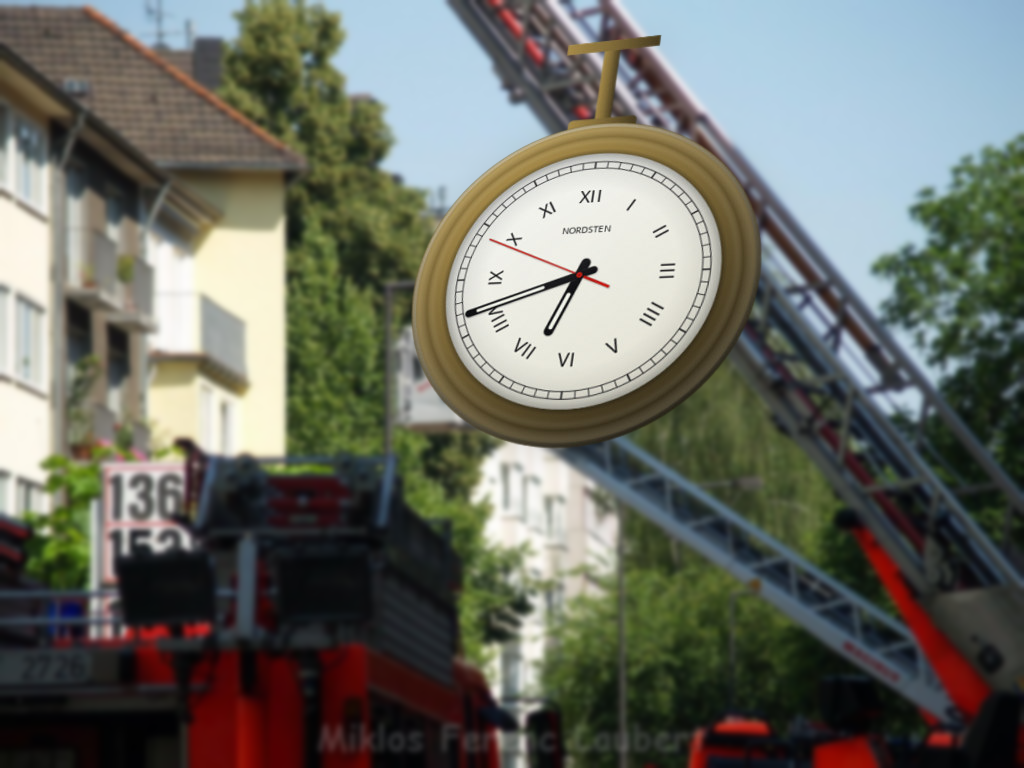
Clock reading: 6h41m49s
